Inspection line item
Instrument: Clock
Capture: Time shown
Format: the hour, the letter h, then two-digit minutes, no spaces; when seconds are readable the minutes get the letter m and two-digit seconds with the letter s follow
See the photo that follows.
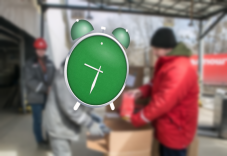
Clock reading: 9h33
